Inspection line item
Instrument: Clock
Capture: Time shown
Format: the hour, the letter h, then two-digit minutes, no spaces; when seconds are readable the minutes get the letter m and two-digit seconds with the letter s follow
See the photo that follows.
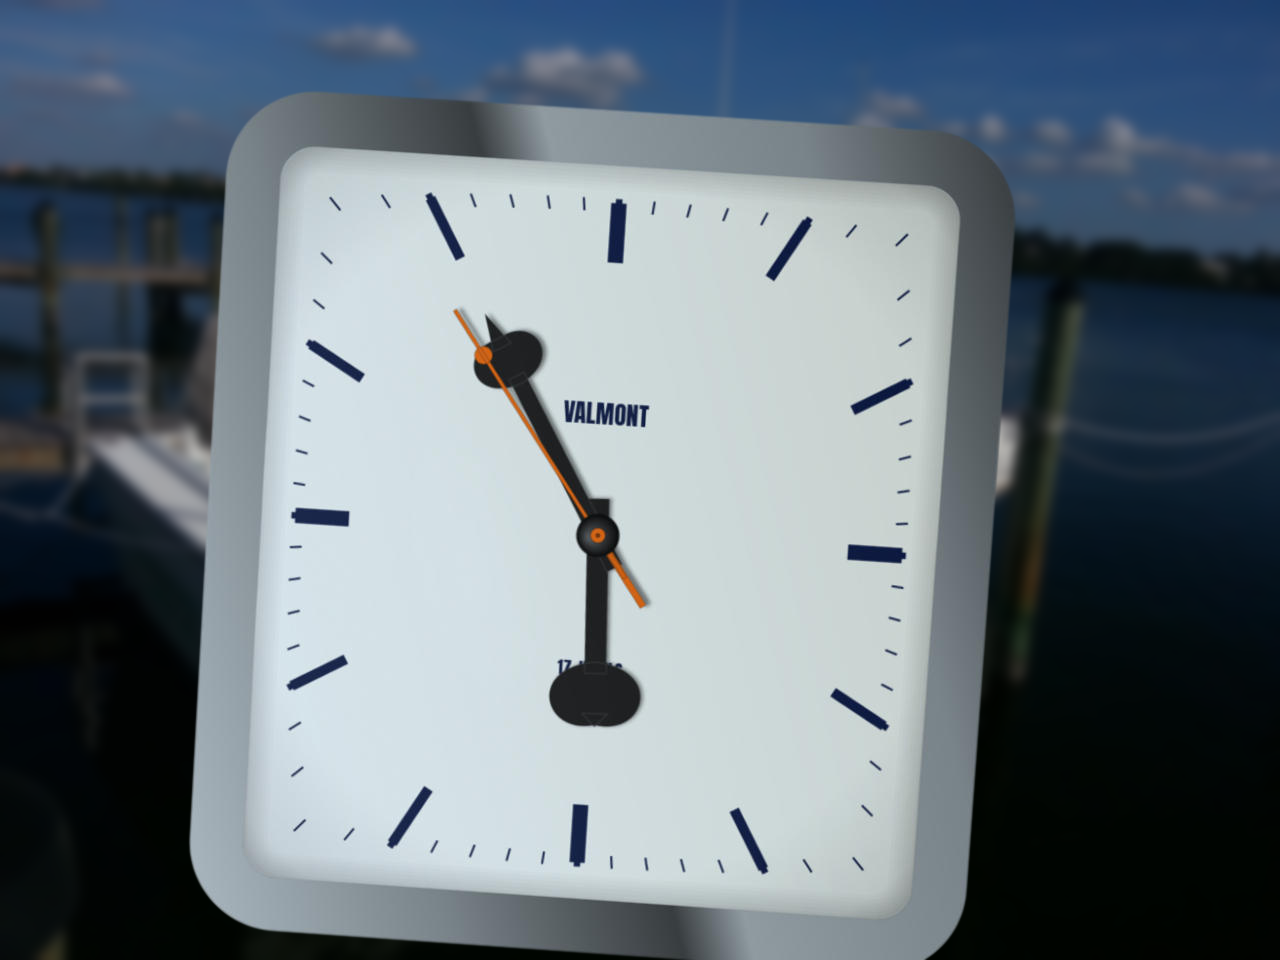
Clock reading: 5h54m54s
